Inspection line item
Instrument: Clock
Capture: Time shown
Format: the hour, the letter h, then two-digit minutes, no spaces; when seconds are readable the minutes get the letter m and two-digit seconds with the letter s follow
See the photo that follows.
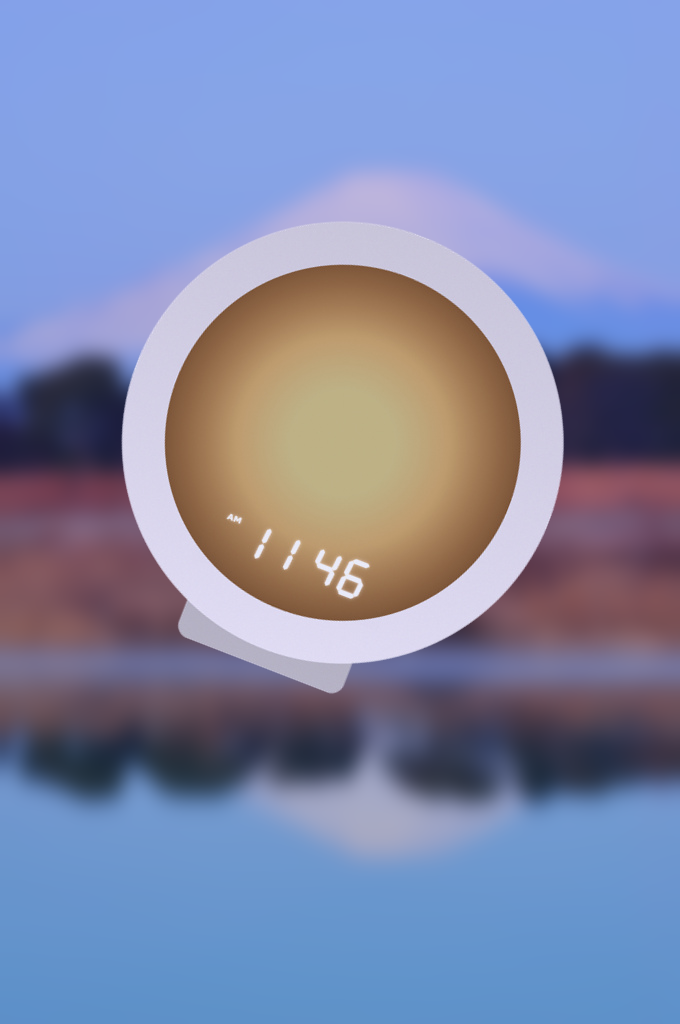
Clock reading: 11h46
